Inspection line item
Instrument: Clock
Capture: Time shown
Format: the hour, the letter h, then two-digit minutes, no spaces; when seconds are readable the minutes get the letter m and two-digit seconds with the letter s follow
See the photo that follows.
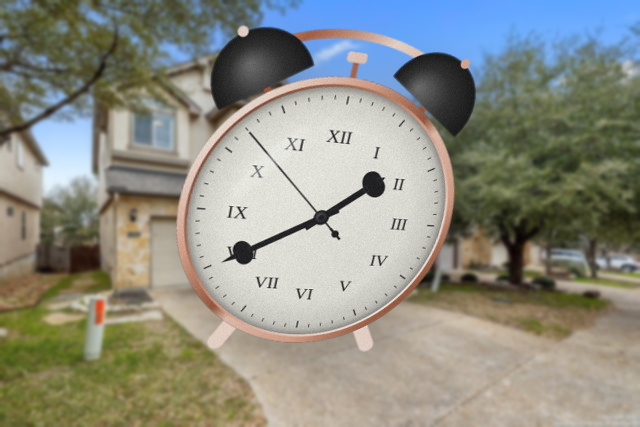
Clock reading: 1h39m52s
